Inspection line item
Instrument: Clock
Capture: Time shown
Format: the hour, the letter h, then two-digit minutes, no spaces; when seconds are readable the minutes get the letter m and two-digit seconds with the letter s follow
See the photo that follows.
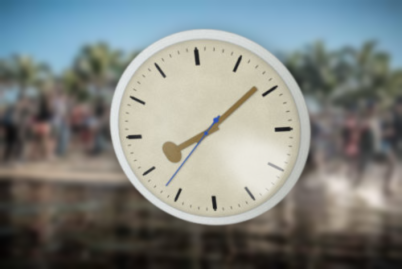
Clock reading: 8h08m37s
